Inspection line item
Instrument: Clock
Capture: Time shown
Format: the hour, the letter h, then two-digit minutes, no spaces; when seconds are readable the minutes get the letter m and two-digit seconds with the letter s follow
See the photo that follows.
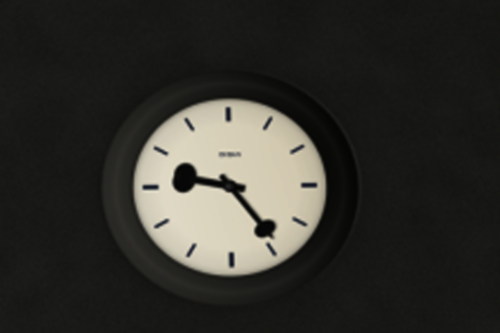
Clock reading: 9h24
